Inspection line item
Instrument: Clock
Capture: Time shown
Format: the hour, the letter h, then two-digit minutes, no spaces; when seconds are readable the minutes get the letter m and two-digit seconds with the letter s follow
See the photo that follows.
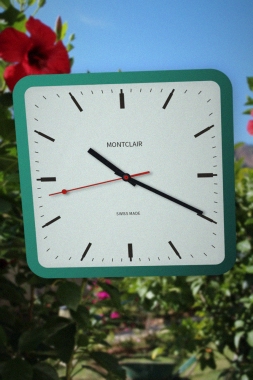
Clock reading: 10h19m43s
